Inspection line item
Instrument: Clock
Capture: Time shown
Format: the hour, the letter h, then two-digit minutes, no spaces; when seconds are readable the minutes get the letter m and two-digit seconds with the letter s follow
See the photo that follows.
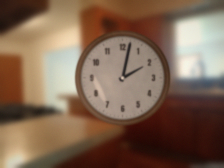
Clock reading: 2h02
